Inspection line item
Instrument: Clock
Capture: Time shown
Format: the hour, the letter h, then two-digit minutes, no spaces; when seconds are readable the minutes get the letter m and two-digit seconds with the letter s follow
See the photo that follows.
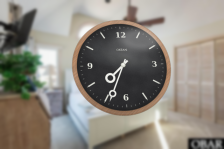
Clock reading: 7h34
